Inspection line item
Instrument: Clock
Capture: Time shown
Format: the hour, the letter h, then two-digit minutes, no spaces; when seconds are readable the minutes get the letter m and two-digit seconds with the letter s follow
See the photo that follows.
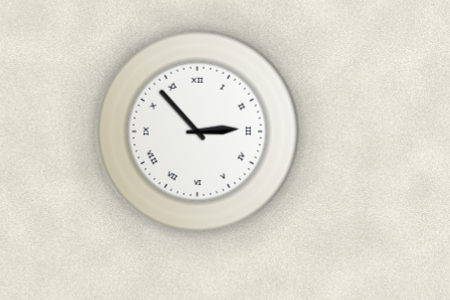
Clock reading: 2h53
